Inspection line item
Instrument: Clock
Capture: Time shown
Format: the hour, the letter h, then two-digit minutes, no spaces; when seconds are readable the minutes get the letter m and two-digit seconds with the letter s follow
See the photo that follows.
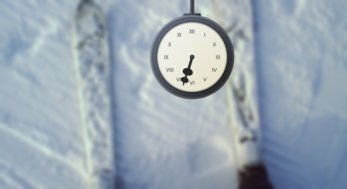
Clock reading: 6h33
